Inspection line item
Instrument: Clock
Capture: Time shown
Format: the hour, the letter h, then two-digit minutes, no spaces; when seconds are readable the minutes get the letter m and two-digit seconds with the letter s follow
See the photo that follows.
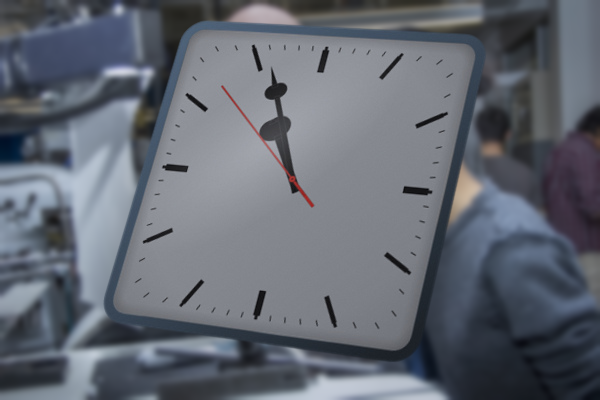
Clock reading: 10h55m52s
